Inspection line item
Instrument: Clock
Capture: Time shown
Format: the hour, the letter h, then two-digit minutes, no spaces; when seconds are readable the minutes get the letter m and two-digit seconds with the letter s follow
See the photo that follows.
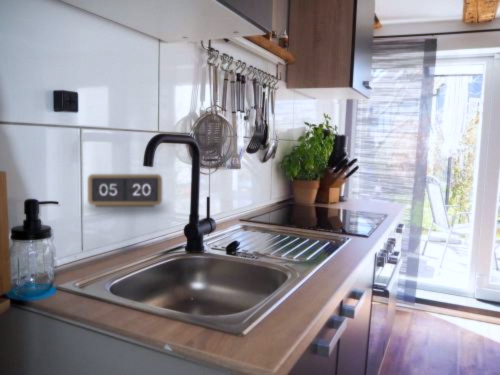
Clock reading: 5h20
